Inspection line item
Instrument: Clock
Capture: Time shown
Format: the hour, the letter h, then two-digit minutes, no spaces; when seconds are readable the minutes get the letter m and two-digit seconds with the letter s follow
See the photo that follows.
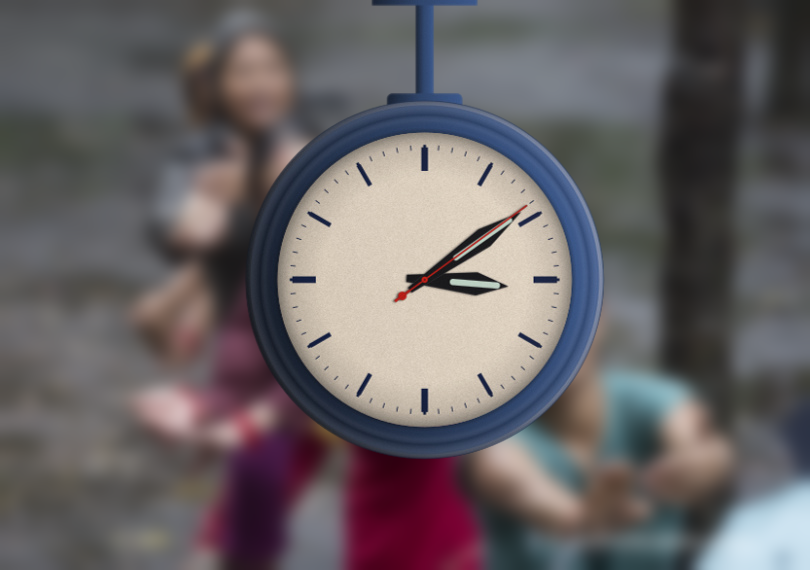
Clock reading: 3h09m09s
